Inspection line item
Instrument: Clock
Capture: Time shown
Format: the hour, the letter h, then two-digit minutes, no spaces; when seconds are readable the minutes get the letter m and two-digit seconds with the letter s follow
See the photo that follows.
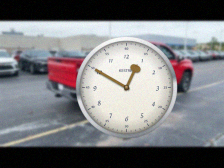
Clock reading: 12h50
